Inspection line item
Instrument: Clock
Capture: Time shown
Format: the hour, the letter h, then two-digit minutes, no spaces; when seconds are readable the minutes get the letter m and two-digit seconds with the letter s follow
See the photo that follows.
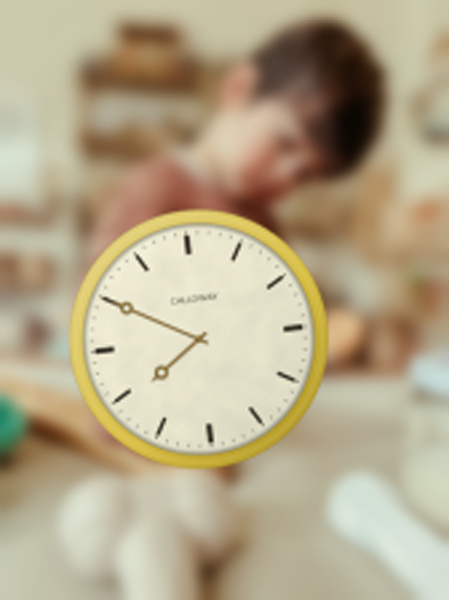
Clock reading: 7h50
